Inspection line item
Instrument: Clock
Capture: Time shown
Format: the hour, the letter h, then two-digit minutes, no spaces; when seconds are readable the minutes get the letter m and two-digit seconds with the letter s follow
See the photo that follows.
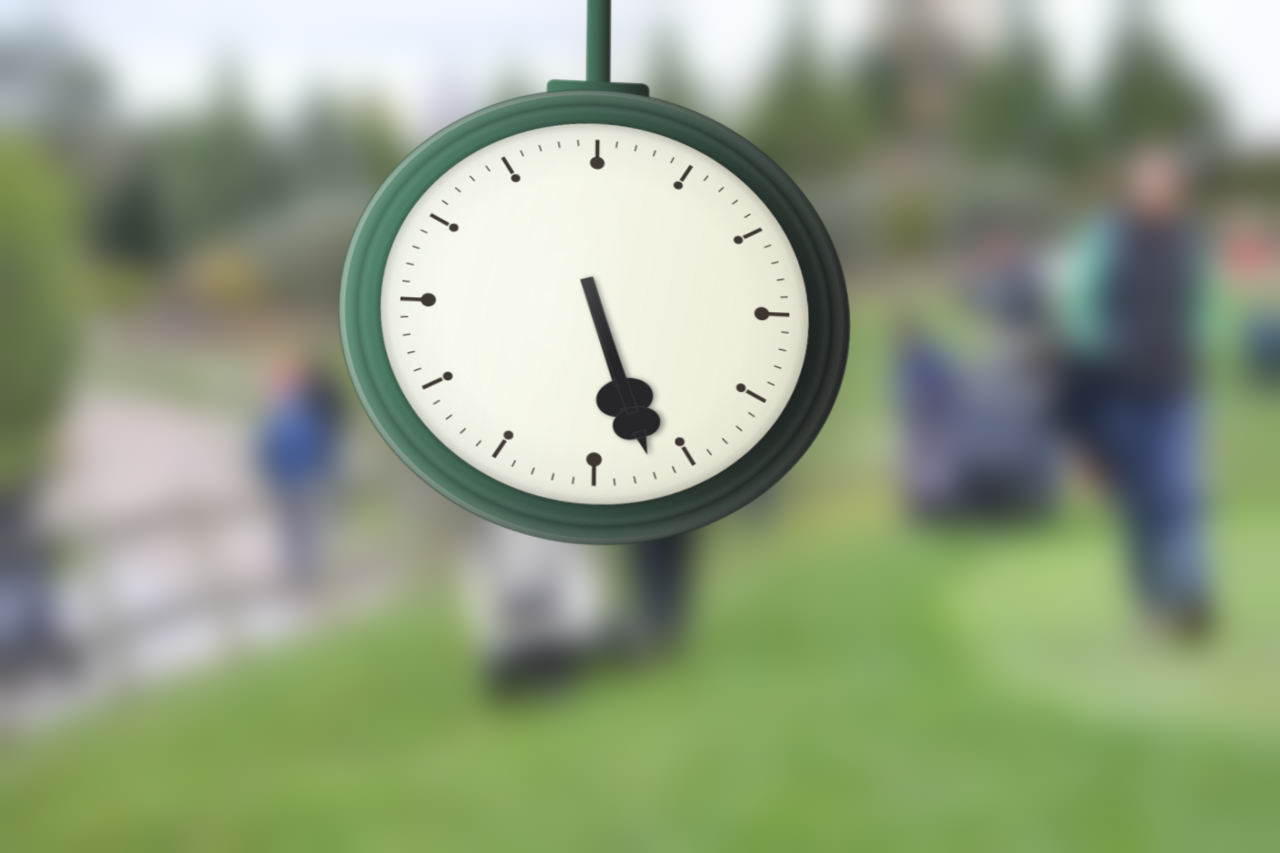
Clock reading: 5h27
